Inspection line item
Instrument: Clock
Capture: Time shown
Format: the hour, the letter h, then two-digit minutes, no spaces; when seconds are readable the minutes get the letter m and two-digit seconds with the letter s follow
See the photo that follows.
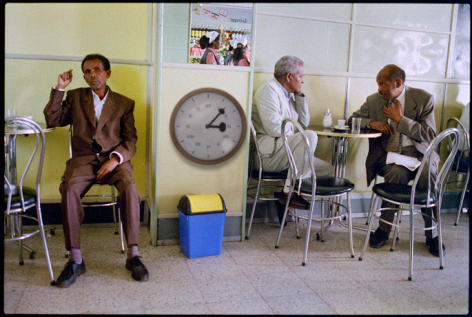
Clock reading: 3h07
